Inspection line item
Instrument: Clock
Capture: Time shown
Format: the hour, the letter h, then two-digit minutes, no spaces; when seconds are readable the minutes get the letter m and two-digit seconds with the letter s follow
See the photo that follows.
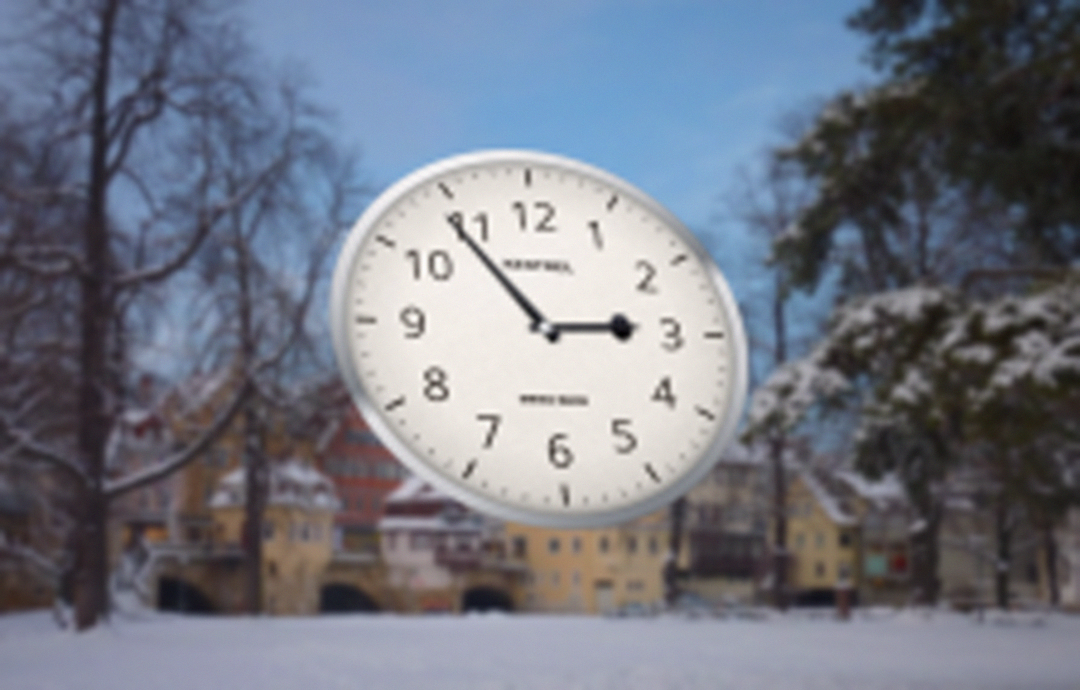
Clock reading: 2h54
